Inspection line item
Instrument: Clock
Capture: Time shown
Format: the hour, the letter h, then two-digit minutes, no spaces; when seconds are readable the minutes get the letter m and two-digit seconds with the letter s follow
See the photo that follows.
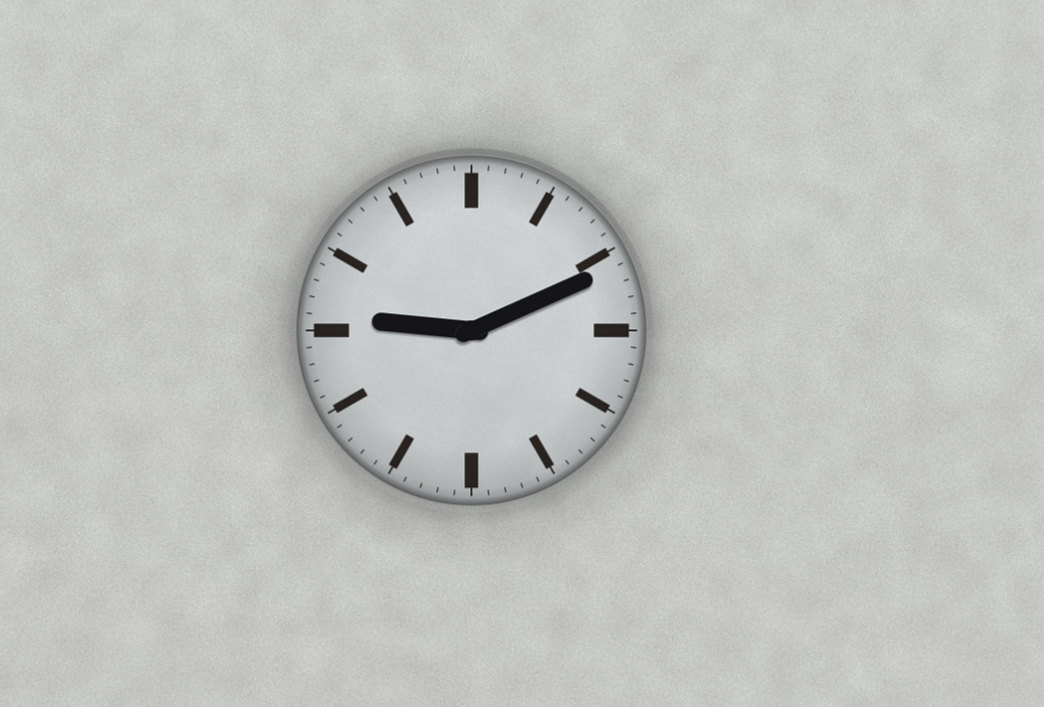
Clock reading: 9h11
